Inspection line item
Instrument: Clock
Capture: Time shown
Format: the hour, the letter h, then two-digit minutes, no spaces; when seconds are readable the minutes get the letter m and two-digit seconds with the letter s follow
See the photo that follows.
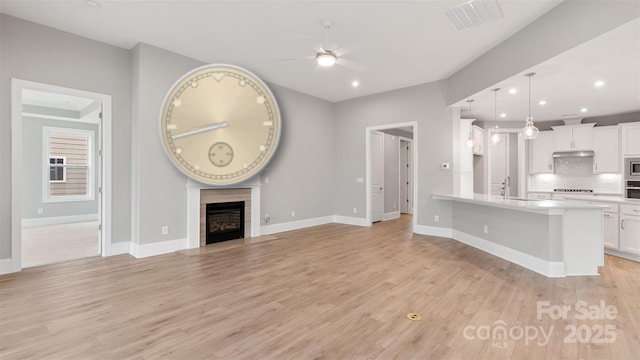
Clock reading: 8h43
